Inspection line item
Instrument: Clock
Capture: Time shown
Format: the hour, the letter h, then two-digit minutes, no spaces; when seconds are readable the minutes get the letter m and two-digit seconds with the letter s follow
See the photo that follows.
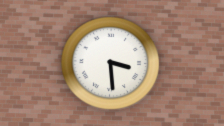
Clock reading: 3h29
